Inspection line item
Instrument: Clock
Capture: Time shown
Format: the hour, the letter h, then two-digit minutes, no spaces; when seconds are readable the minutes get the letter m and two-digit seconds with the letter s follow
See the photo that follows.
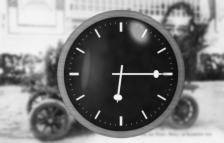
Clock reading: 6h15
